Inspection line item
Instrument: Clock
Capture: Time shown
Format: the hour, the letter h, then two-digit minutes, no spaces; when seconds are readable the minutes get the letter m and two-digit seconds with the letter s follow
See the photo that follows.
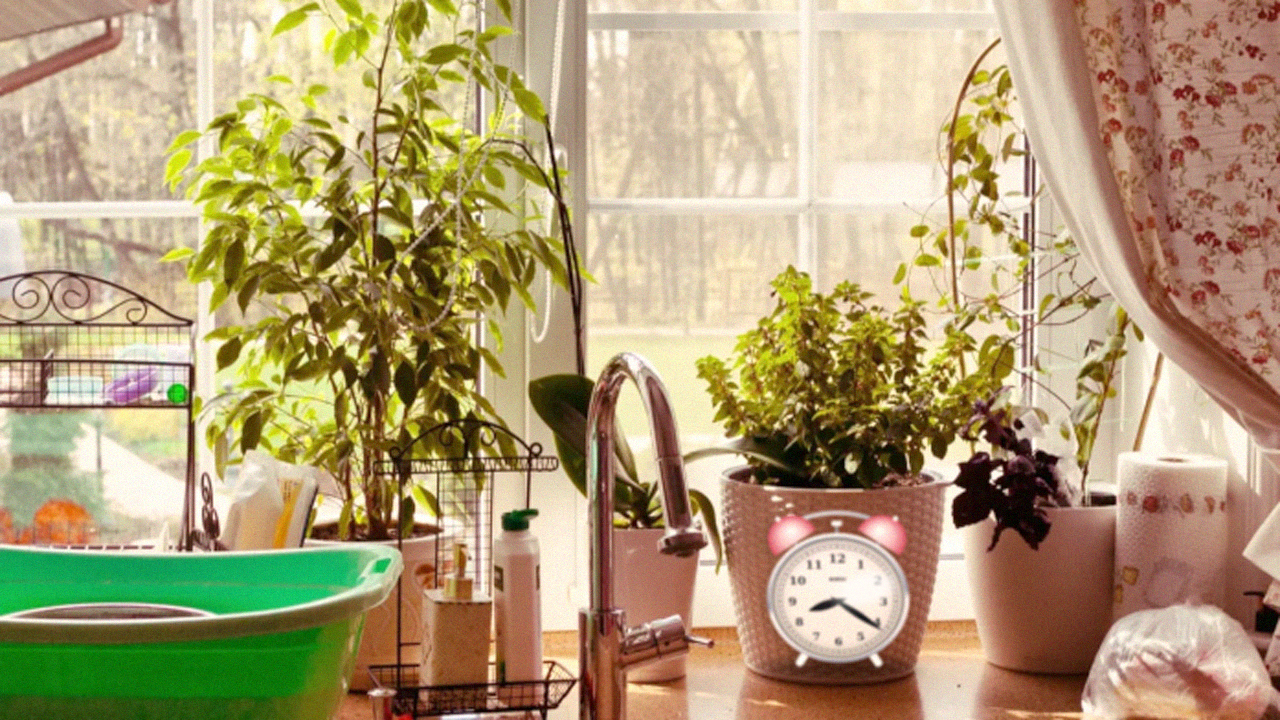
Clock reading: 8h21
